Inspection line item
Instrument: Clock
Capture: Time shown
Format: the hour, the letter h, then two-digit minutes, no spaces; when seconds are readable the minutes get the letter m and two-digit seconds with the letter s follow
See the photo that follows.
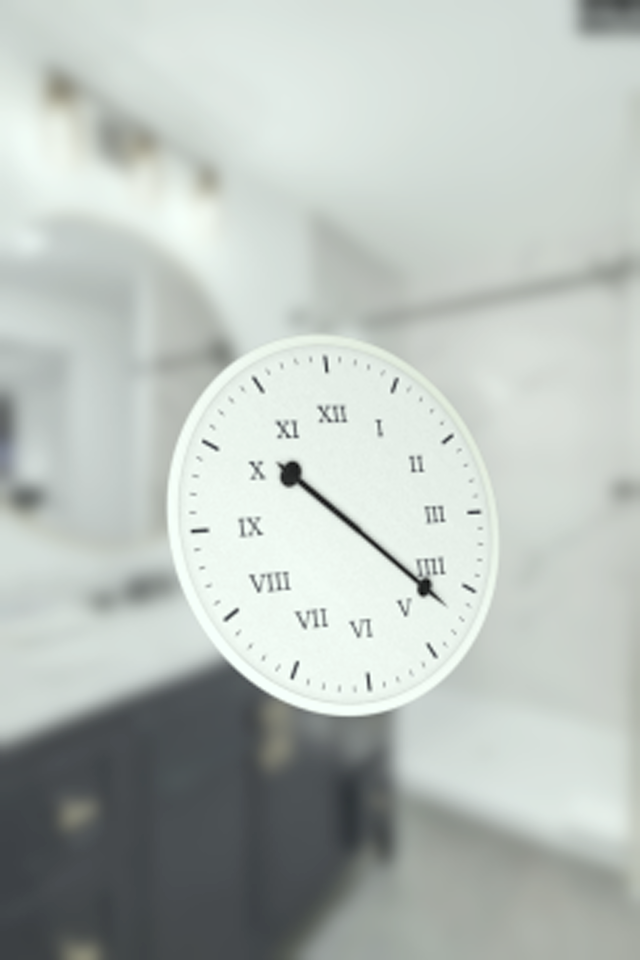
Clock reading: 10h22
